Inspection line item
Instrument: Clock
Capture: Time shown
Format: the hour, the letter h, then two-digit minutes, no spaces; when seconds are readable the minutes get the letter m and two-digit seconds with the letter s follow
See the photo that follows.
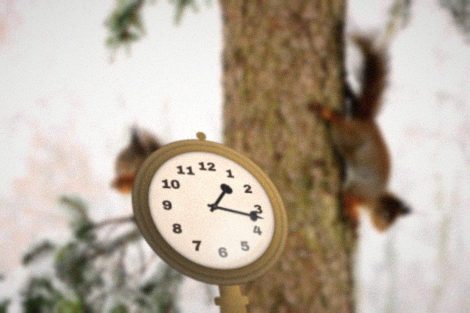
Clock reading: 1h17
